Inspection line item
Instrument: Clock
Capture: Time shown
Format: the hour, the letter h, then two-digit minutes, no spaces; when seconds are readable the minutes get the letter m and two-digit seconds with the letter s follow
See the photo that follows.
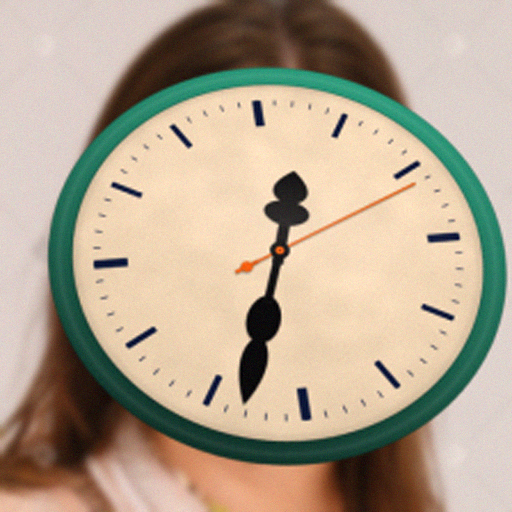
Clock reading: 12h33m11s
